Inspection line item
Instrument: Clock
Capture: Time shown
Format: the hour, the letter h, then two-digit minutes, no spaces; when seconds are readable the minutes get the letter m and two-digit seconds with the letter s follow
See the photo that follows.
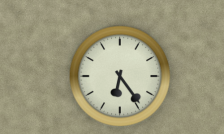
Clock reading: 6h24
